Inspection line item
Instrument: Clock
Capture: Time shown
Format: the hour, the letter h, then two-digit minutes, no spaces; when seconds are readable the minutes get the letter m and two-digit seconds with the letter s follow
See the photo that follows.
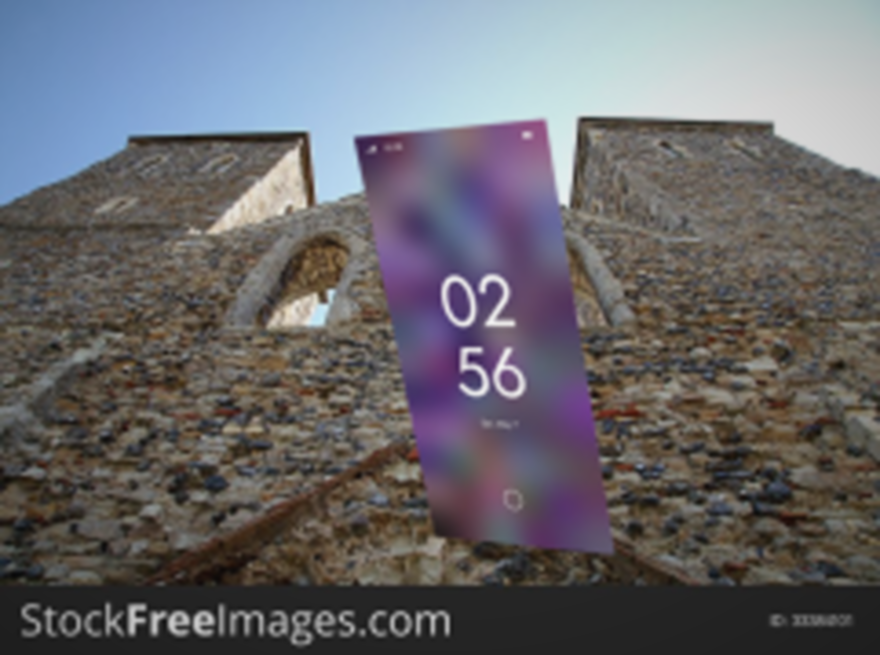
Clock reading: 2h56
